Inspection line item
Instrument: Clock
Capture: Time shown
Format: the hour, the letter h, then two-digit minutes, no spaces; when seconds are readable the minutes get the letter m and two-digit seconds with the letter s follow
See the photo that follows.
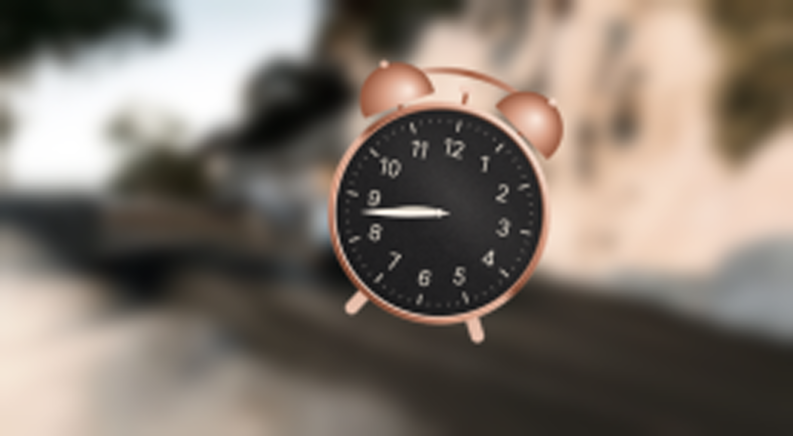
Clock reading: 8h43
